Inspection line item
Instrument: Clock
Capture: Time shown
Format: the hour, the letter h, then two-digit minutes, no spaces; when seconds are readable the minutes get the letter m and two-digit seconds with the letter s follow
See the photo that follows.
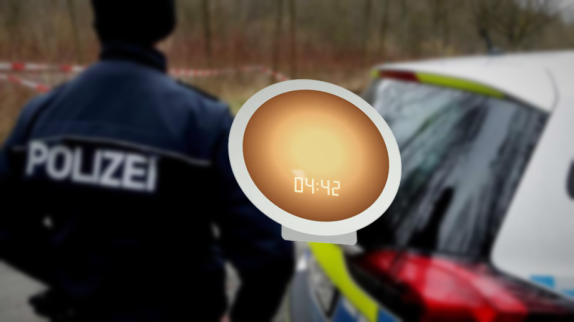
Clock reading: 4h42
